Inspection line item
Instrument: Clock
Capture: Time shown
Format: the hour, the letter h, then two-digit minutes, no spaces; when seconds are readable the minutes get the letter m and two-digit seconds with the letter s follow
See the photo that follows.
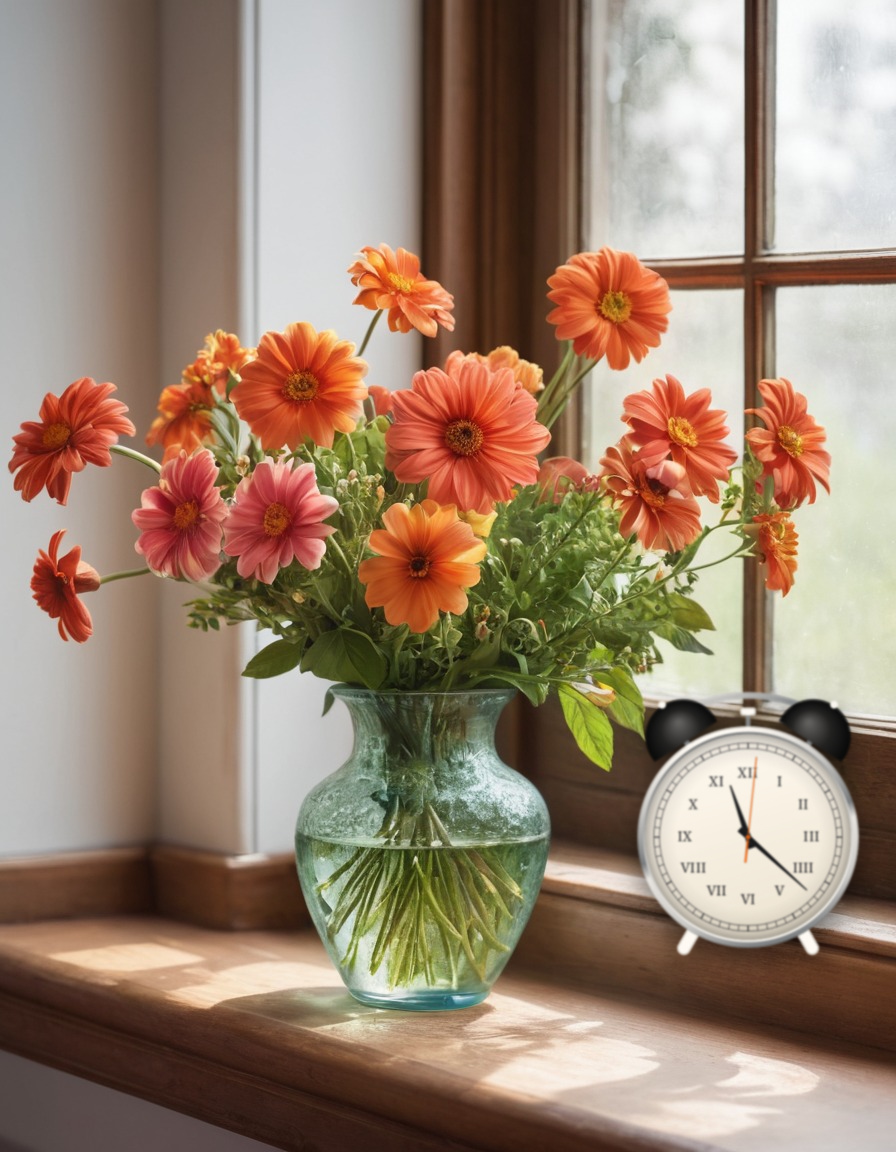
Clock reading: 11h22m01s
